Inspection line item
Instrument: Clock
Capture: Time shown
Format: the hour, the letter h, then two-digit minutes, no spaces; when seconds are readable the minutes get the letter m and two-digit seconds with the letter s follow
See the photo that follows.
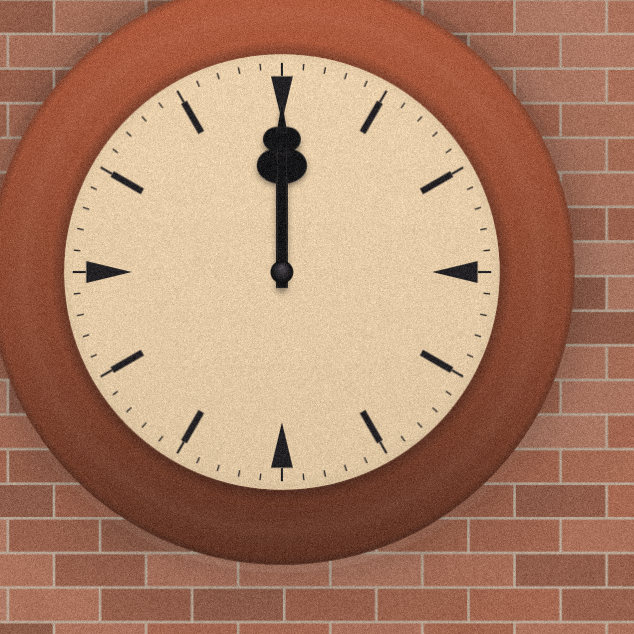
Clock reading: 12h00
